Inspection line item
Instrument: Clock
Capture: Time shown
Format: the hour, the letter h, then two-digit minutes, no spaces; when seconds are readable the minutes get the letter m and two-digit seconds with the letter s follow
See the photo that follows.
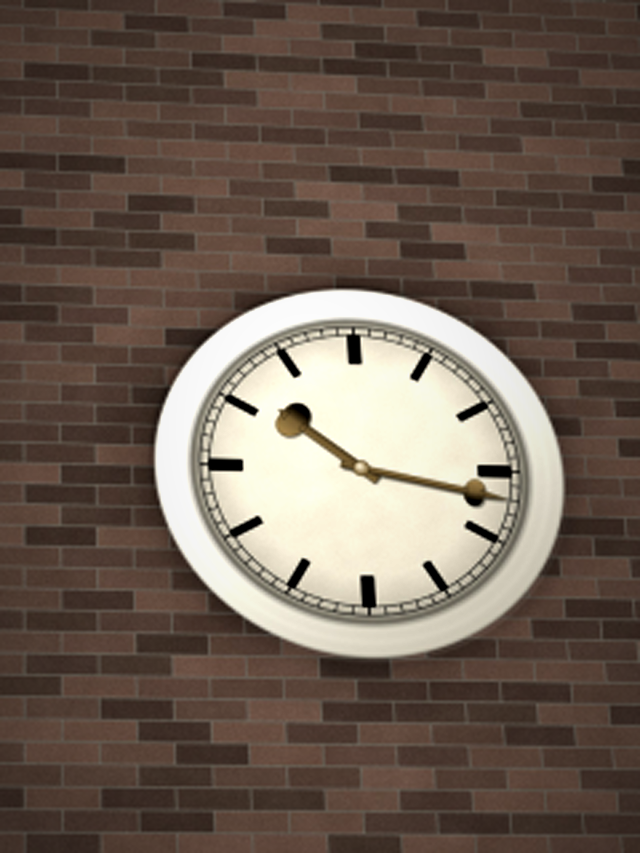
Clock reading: 10h17
